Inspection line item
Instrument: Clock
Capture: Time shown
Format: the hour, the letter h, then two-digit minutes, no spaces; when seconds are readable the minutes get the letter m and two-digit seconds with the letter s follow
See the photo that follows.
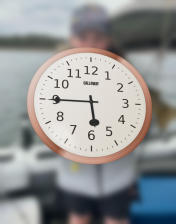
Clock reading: 5h45
